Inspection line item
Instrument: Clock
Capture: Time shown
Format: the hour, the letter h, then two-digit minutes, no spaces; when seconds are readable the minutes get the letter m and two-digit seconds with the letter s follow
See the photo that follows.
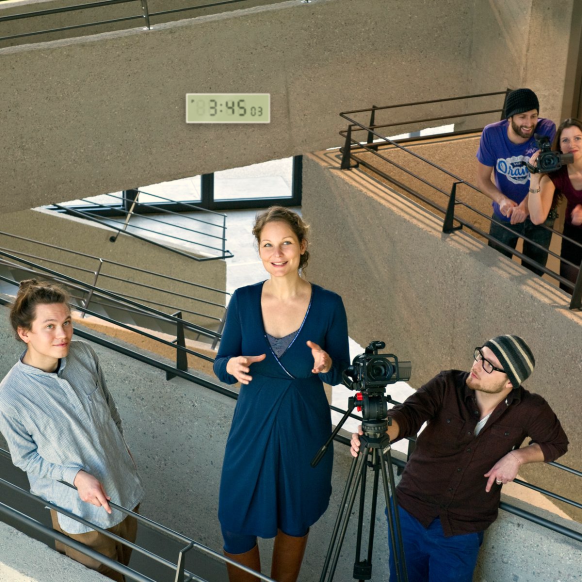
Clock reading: 3h45m03s
